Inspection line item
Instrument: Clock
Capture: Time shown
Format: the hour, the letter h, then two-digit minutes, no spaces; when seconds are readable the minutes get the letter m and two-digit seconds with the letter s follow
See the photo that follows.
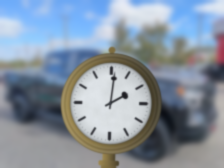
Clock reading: 2h01
